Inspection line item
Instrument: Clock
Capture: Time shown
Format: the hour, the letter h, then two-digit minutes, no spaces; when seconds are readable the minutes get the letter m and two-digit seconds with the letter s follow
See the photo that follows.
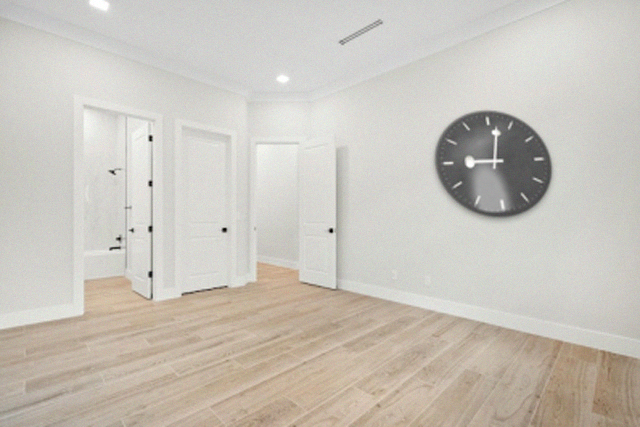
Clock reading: 9h02
